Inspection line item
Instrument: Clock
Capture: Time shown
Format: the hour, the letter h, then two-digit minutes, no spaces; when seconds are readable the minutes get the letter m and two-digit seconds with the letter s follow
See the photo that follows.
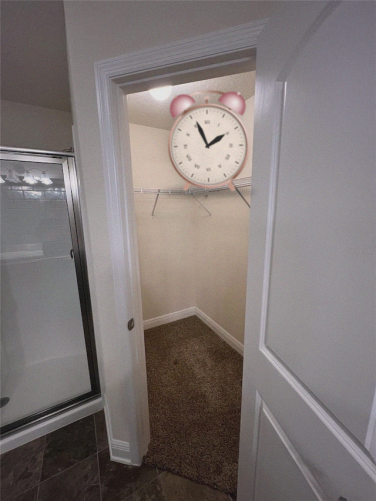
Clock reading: 1h56
